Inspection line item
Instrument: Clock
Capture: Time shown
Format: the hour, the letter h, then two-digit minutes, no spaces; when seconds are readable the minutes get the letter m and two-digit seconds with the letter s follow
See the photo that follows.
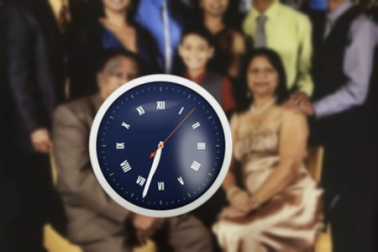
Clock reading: 6h33m07s
